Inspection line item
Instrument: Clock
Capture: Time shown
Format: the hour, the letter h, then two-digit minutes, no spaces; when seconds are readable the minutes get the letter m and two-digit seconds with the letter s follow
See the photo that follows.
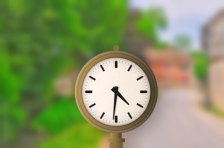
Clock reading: 4h31
